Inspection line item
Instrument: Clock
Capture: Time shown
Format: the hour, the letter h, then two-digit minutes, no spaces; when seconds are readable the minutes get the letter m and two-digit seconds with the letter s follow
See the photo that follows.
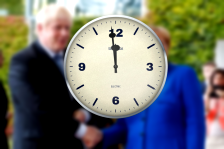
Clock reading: 11h59
